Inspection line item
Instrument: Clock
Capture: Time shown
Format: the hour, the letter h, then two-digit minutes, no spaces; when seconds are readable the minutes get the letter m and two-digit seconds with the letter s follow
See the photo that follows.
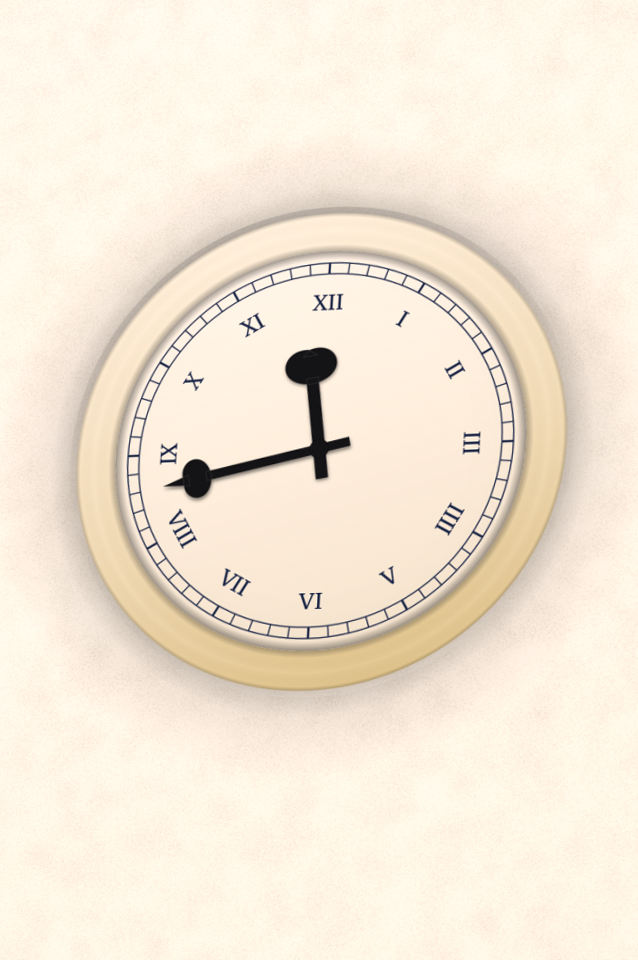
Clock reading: 11h43
